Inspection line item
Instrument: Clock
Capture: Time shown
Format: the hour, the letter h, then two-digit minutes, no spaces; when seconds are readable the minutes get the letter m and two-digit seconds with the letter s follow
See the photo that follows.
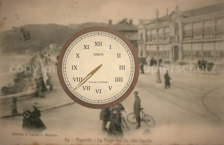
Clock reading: 7h38
